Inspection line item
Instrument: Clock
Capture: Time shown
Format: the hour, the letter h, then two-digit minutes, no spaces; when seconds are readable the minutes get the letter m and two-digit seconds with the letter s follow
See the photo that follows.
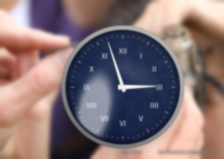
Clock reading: 2h57
